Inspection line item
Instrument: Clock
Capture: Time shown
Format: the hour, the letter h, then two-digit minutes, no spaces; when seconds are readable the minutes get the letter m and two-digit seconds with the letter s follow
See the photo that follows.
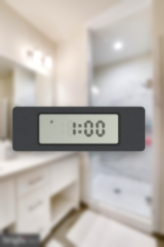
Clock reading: 1h00
